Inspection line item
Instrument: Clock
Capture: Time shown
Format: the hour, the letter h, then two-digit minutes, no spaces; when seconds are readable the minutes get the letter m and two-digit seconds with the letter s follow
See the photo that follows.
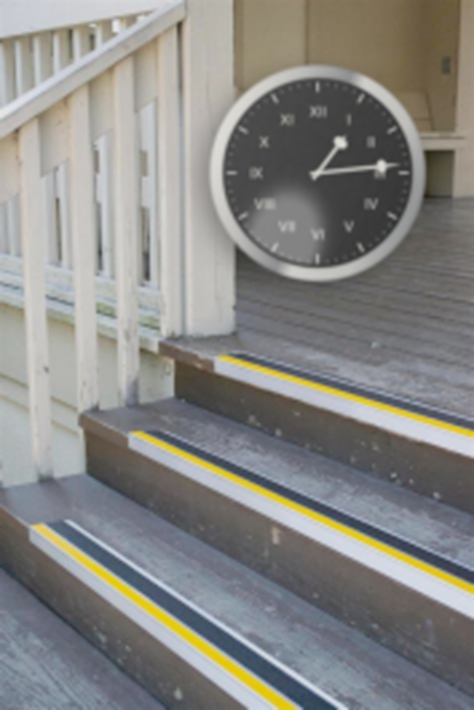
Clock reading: 1h14
